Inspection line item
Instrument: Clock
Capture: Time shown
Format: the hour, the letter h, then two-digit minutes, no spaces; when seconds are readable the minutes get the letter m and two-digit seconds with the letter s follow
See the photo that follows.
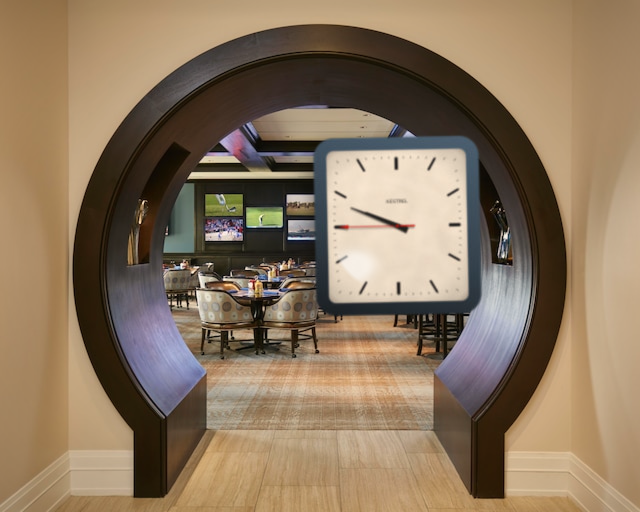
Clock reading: 9h48m45s
